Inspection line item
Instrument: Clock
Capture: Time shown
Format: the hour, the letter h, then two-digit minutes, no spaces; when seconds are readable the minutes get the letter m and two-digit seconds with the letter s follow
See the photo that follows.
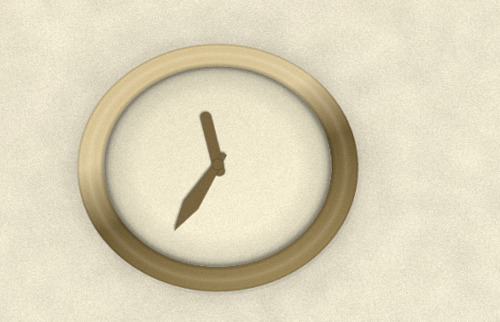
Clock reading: 11h35
